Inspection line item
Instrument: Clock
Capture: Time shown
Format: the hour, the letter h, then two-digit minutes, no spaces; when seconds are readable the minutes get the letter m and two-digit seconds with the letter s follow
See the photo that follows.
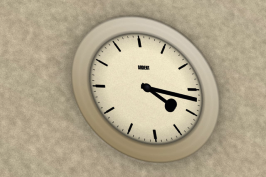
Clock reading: 4h17
